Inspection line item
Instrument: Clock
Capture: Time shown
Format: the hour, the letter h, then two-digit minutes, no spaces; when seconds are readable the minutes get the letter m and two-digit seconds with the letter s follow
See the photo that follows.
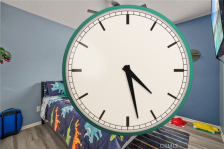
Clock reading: 4h28
